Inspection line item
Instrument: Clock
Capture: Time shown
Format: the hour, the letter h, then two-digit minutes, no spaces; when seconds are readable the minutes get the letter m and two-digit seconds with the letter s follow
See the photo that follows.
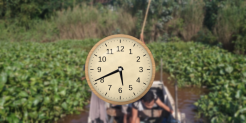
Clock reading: 5h41
